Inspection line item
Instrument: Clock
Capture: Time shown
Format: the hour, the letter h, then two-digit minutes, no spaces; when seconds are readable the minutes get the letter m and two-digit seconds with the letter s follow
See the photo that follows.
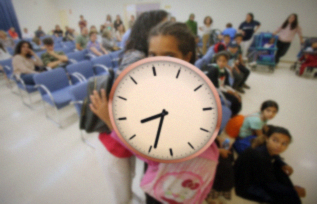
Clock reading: 8h34
